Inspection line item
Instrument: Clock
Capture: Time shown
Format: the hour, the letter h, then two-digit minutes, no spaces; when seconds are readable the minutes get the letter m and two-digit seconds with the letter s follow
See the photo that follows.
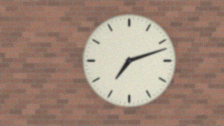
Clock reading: 7h12
